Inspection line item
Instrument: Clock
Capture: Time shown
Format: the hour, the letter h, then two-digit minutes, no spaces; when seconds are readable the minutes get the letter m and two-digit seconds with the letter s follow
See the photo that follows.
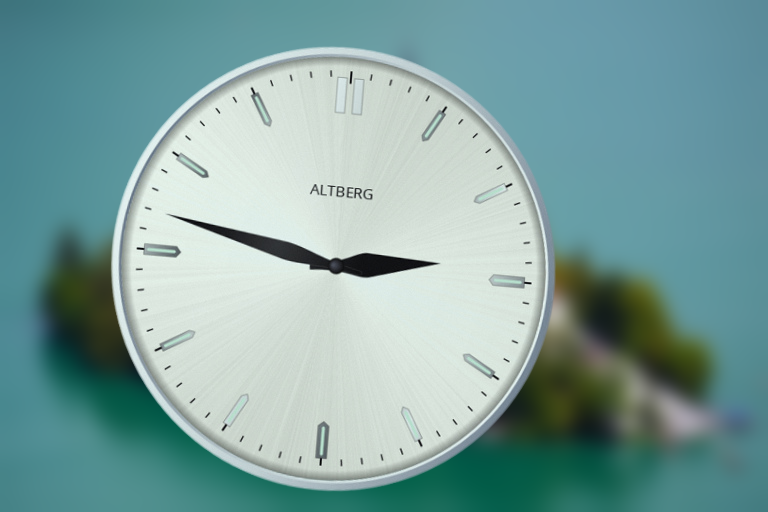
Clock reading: 2h47
